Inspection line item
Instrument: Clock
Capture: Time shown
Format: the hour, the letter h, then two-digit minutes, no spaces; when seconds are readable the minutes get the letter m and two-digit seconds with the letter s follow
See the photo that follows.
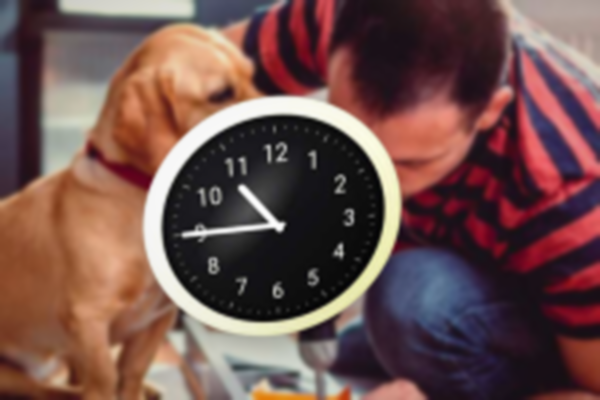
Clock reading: 10h45
